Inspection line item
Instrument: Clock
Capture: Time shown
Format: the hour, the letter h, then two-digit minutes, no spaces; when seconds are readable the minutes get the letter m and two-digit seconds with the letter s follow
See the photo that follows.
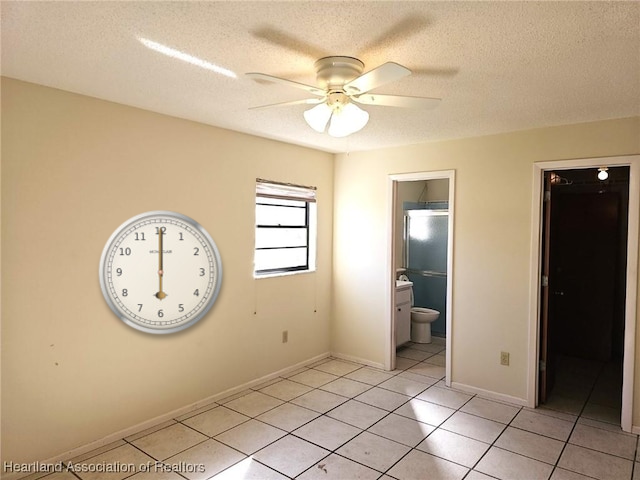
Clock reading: 6h00
